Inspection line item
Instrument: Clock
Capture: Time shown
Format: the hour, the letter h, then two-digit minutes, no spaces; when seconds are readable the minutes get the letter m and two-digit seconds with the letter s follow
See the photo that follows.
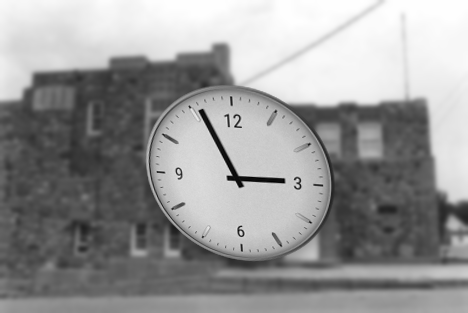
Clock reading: 2h56
